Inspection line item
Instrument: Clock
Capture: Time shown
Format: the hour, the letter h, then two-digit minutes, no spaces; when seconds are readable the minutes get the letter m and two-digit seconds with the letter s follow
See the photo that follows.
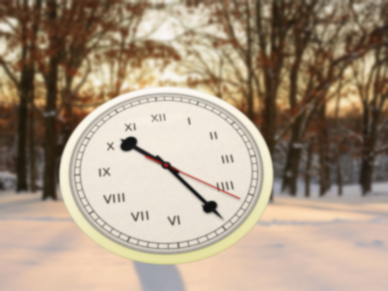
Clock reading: 10h24m21s
